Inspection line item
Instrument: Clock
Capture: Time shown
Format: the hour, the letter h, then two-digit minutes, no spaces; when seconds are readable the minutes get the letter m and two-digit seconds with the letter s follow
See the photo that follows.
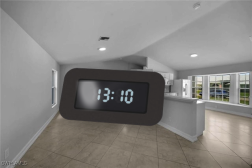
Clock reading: 13h10
